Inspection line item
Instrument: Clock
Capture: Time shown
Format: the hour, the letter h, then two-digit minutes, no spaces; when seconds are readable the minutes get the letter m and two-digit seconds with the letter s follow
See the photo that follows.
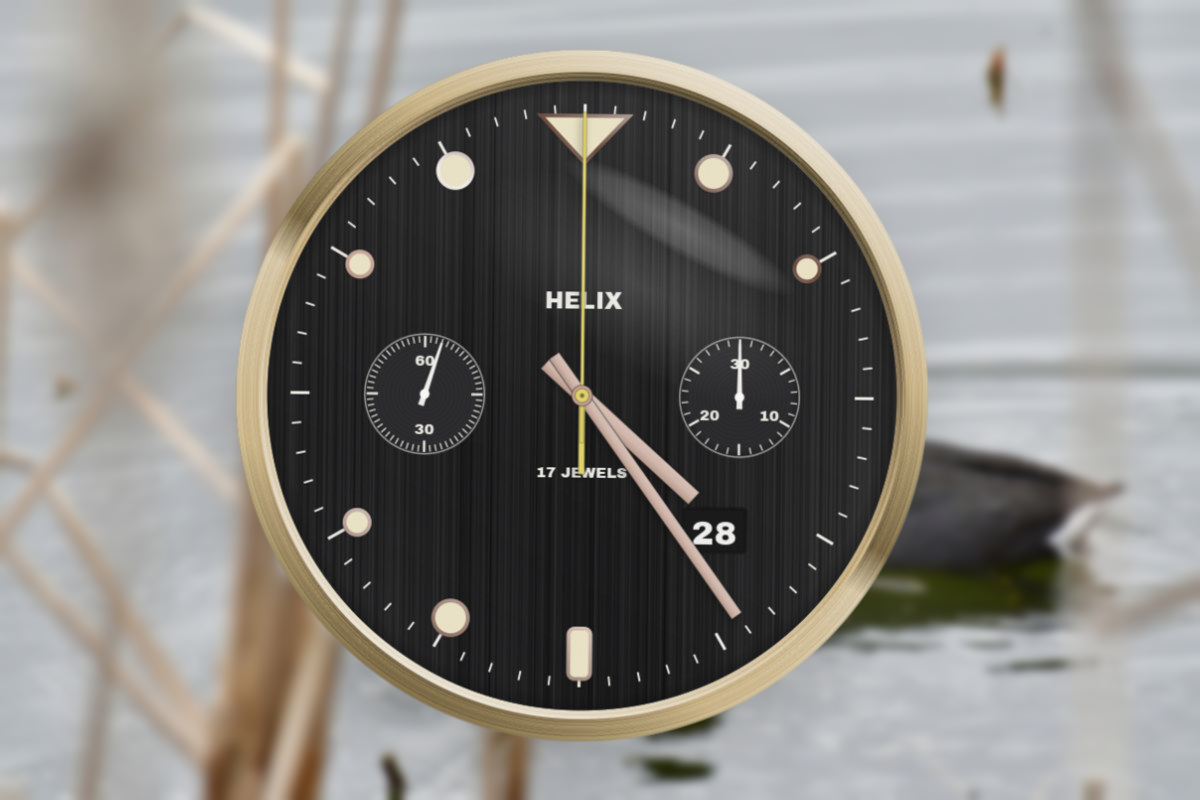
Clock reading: 4h24m03s
